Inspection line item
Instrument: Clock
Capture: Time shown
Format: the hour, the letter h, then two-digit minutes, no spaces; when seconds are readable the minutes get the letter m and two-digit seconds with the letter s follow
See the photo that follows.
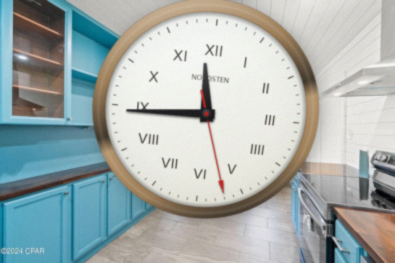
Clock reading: 11h44m27s
